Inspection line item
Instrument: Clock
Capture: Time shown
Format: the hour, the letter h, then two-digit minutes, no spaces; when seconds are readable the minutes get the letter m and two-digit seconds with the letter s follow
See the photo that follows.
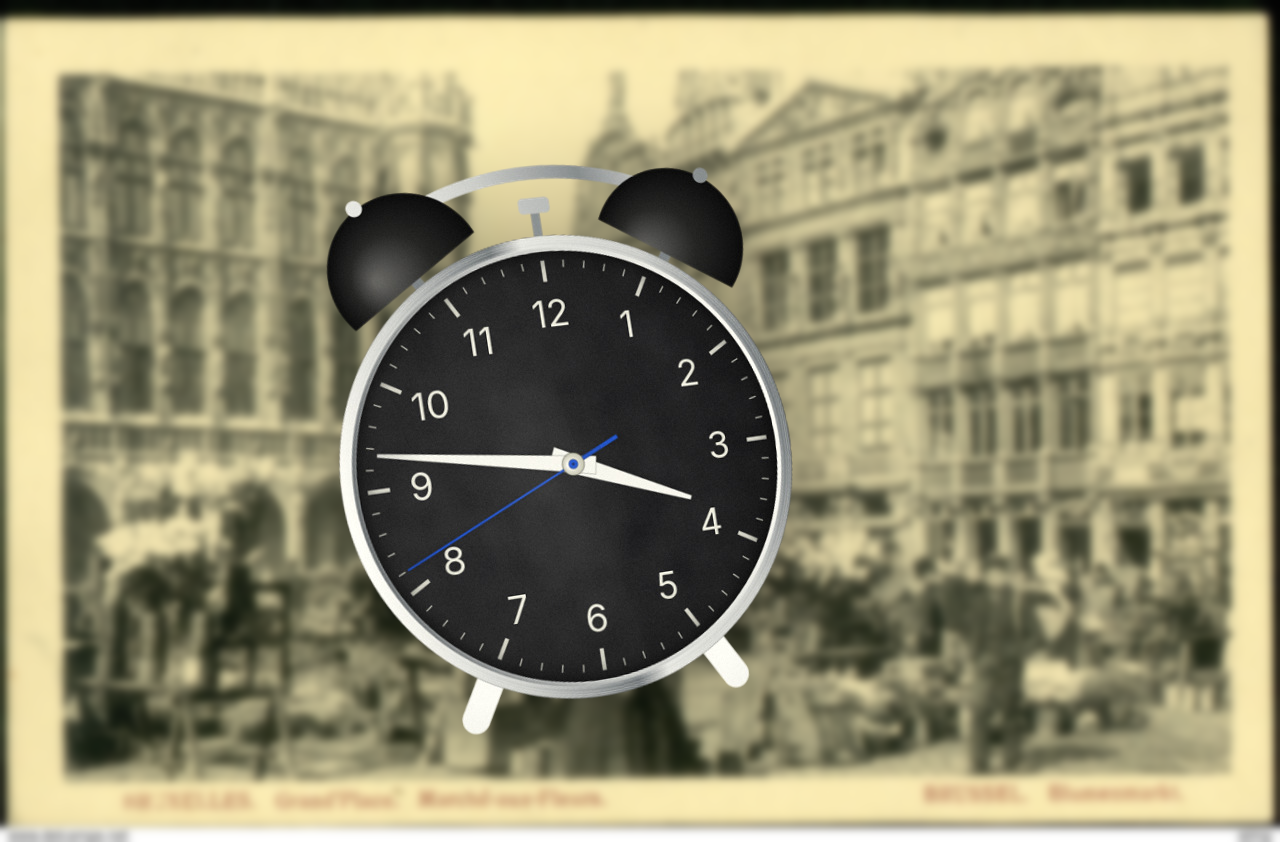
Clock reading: 3h46m41s
